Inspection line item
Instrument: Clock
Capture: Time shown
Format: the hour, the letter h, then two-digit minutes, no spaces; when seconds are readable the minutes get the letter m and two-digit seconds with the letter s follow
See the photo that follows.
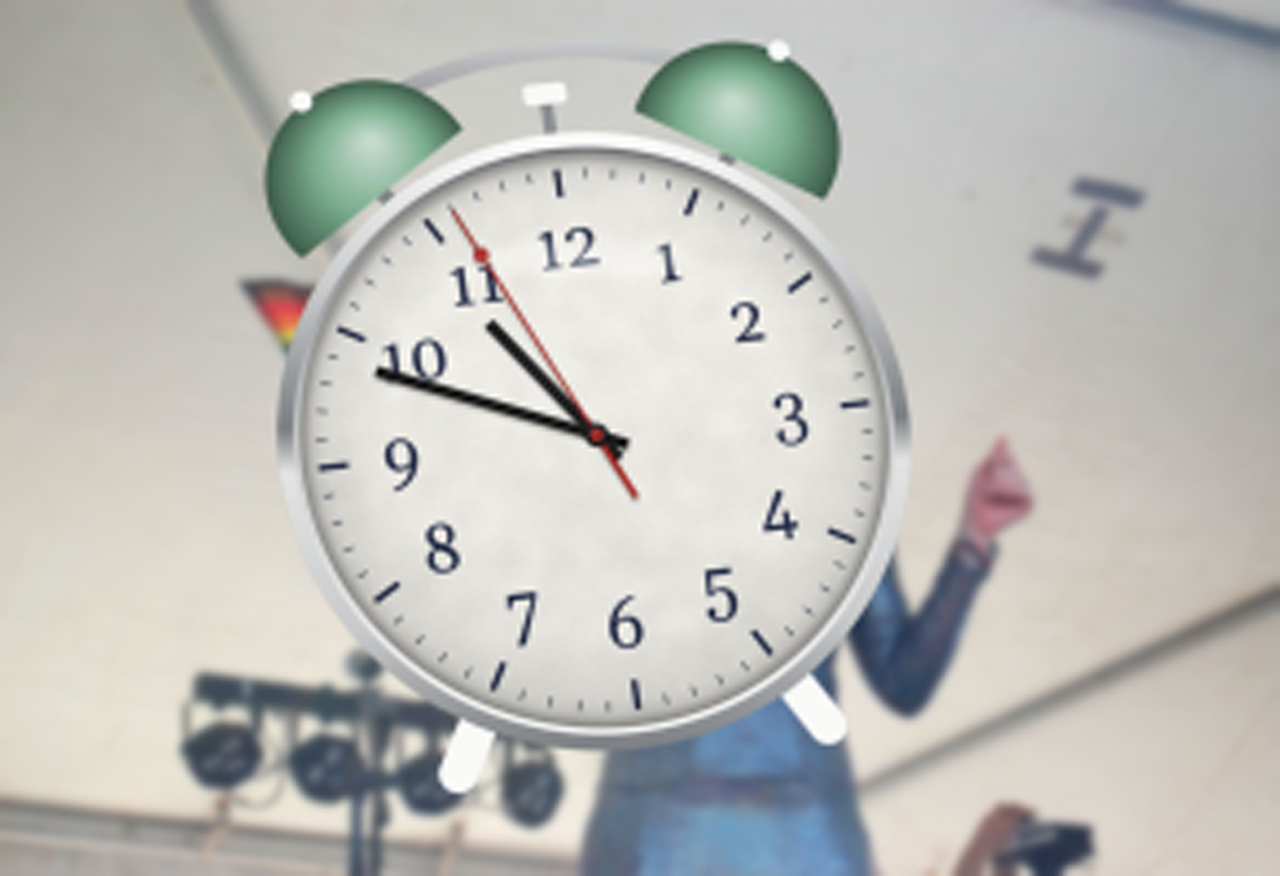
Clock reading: 10h48m56s
